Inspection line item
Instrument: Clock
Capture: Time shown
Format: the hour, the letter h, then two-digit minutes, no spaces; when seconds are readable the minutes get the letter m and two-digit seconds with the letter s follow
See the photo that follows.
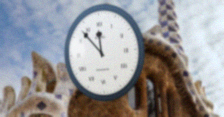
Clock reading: 11h53
